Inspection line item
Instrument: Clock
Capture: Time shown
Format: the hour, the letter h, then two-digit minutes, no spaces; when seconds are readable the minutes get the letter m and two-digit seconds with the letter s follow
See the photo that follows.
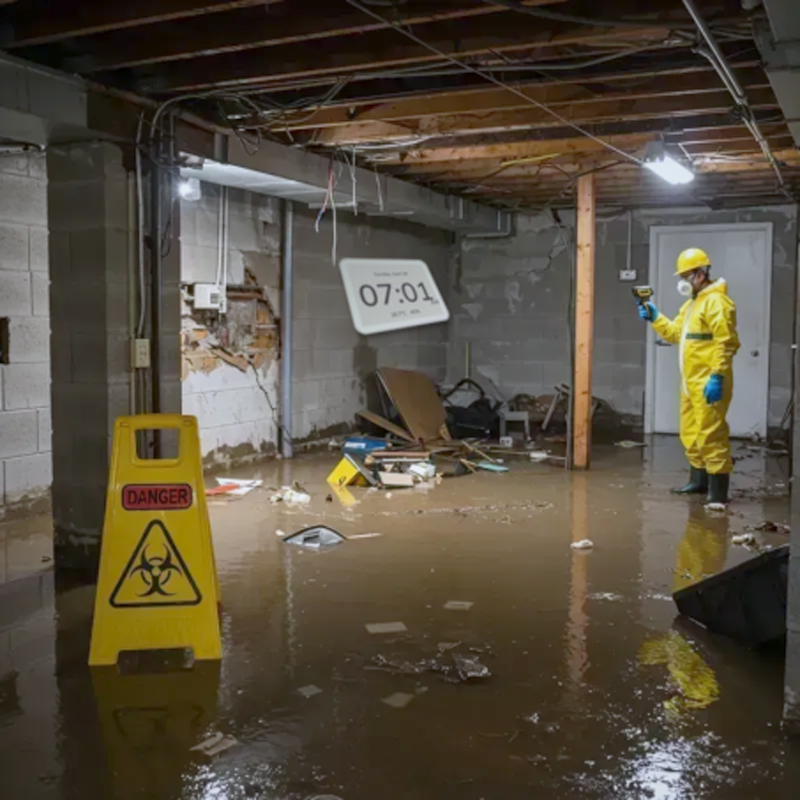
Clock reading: 7h01
